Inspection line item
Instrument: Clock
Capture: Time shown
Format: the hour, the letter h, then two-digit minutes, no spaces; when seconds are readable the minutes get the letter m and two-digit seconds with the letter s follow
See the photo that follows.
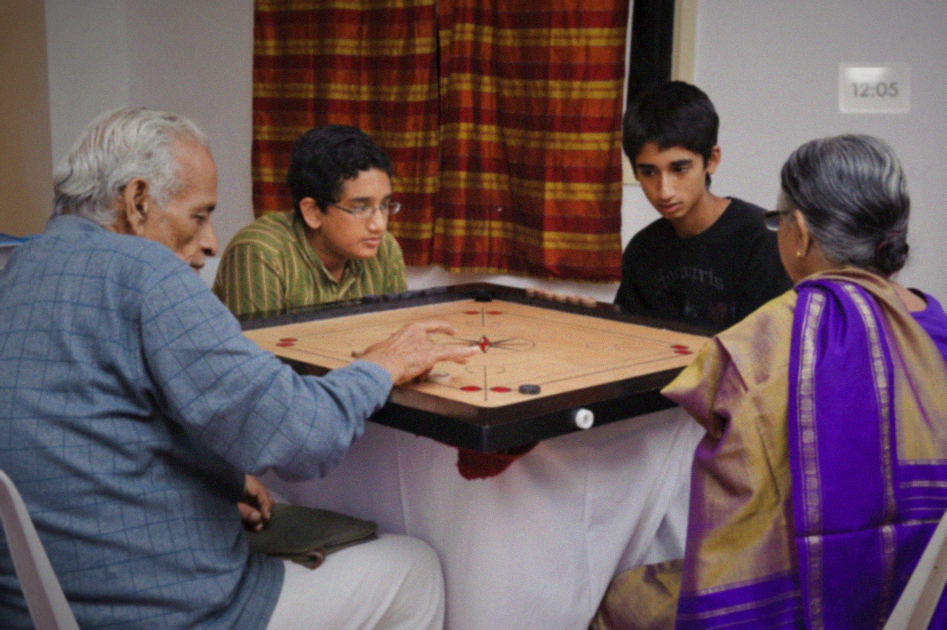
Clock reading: 12h05
